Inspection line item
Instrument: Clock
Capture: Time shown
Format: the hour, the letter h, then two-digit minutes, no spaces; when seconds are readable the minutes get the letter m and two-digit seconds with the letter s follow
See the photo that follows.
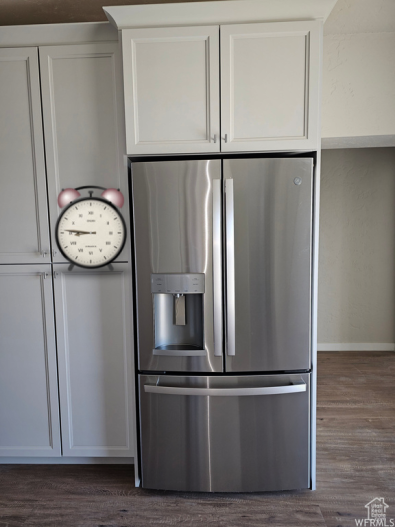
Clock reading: 8h46
